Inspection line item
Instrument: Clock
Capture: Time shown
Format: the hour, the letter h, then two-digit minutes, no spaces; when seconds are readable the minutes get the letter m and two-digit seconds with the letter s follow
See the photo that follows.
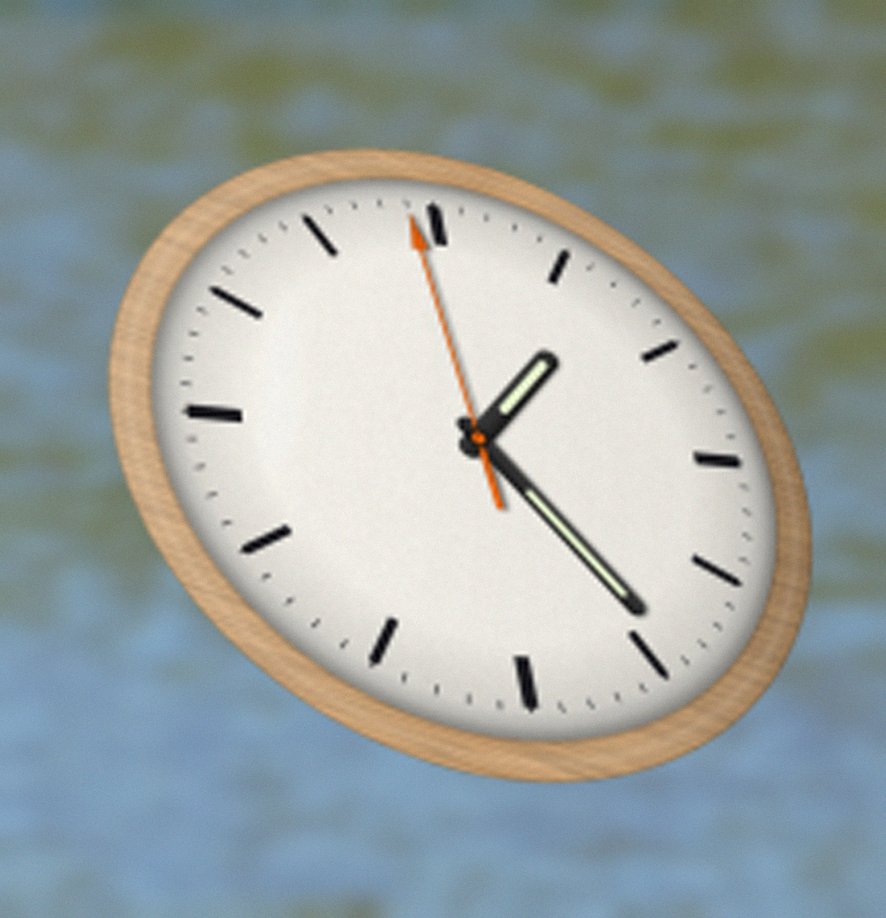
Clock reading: 1h23m59s
